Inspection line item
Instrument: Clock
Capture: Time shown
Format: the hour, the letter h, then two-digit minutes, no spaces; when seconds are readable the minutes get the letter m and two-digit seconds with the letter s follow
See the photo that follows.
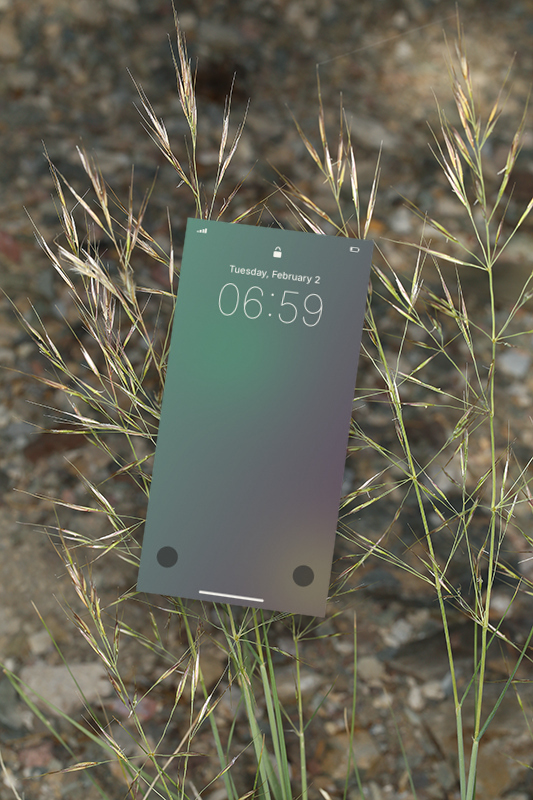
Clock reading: 6h59
